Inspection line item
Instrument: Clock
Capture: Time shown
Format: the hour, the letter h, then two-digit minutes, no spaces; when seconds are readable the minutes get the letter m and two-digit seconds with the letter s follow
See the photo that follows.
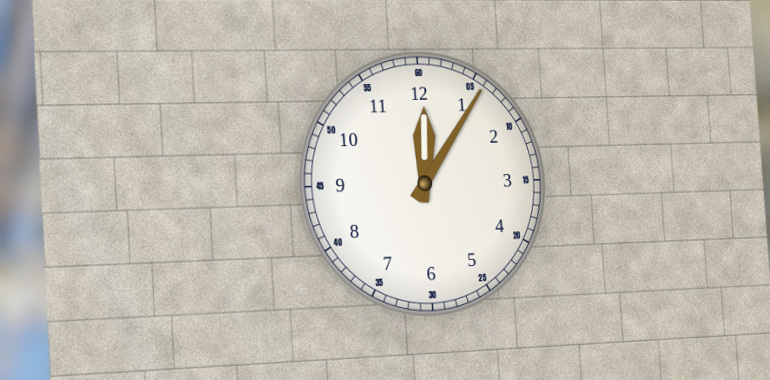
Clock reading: 12h06
